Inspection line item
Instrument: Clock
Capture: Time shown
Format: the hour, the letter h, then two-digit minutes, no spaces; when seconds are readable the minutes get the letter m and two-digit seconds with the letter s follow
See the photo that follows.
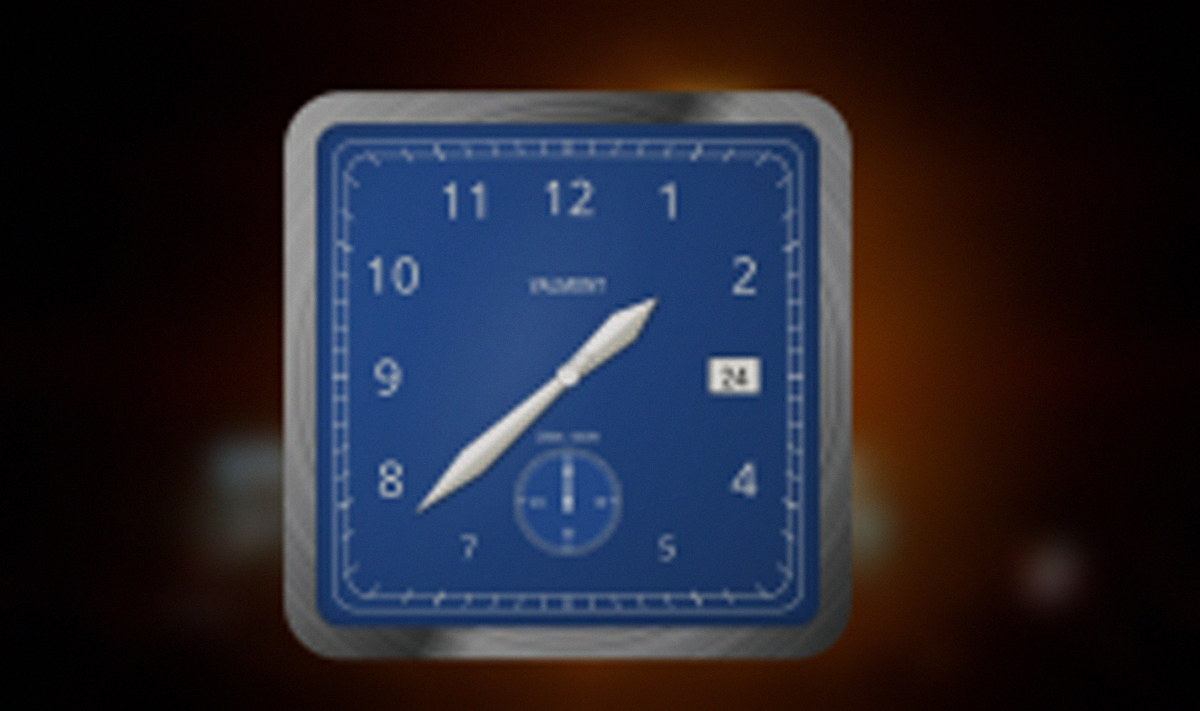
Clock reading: 1h38
